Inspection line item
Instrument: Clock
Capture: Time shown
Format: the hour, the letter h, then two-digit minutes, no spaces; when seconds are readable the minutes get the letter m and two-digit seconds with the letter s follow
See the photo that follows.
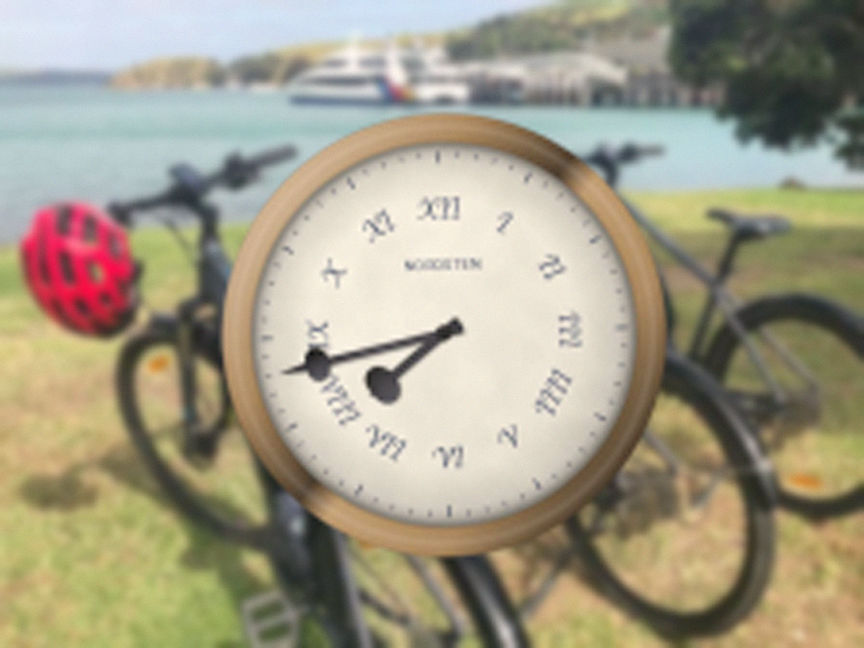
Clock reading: 7h43
